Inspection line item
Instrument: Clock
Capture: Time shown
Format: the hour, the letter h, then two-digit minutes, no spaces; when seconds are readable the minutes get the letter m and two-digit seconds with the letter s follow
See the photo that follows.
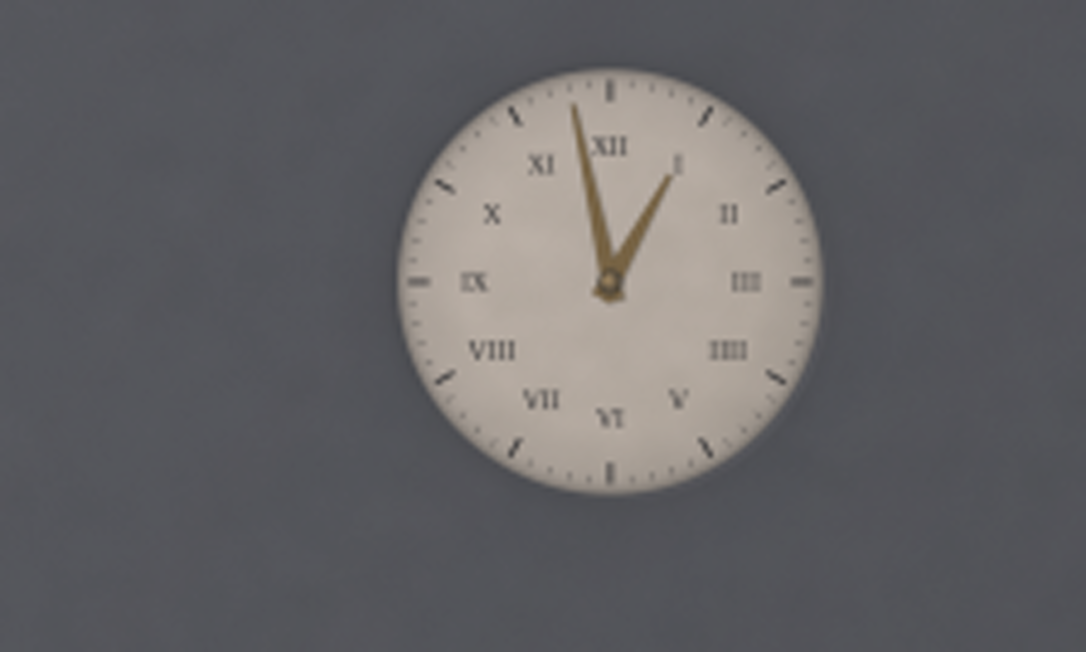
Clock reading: 12h58
